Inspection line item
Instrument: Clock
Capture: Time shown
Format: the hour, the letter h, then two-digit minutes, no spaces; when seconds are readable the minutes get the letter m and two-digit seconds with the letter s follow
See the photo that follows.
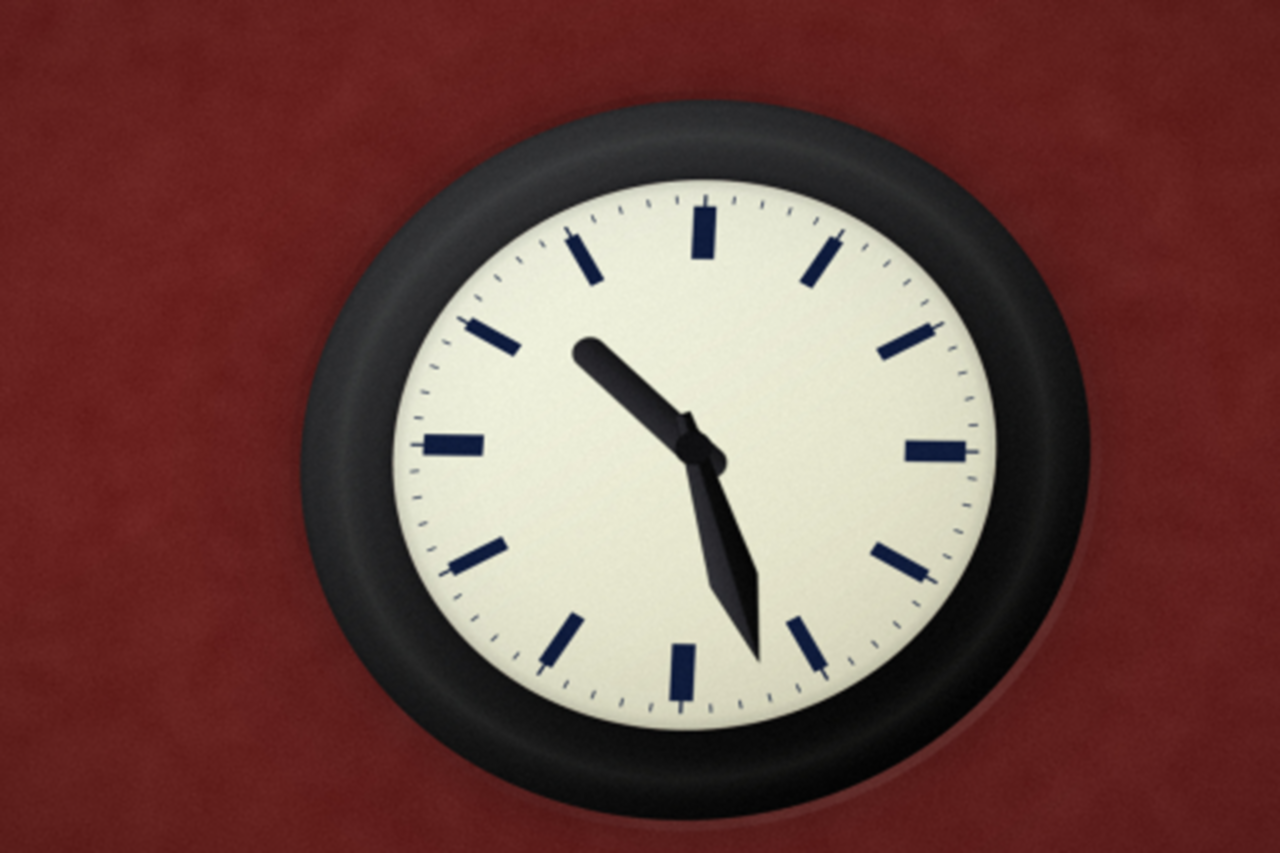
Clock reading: 10h27
